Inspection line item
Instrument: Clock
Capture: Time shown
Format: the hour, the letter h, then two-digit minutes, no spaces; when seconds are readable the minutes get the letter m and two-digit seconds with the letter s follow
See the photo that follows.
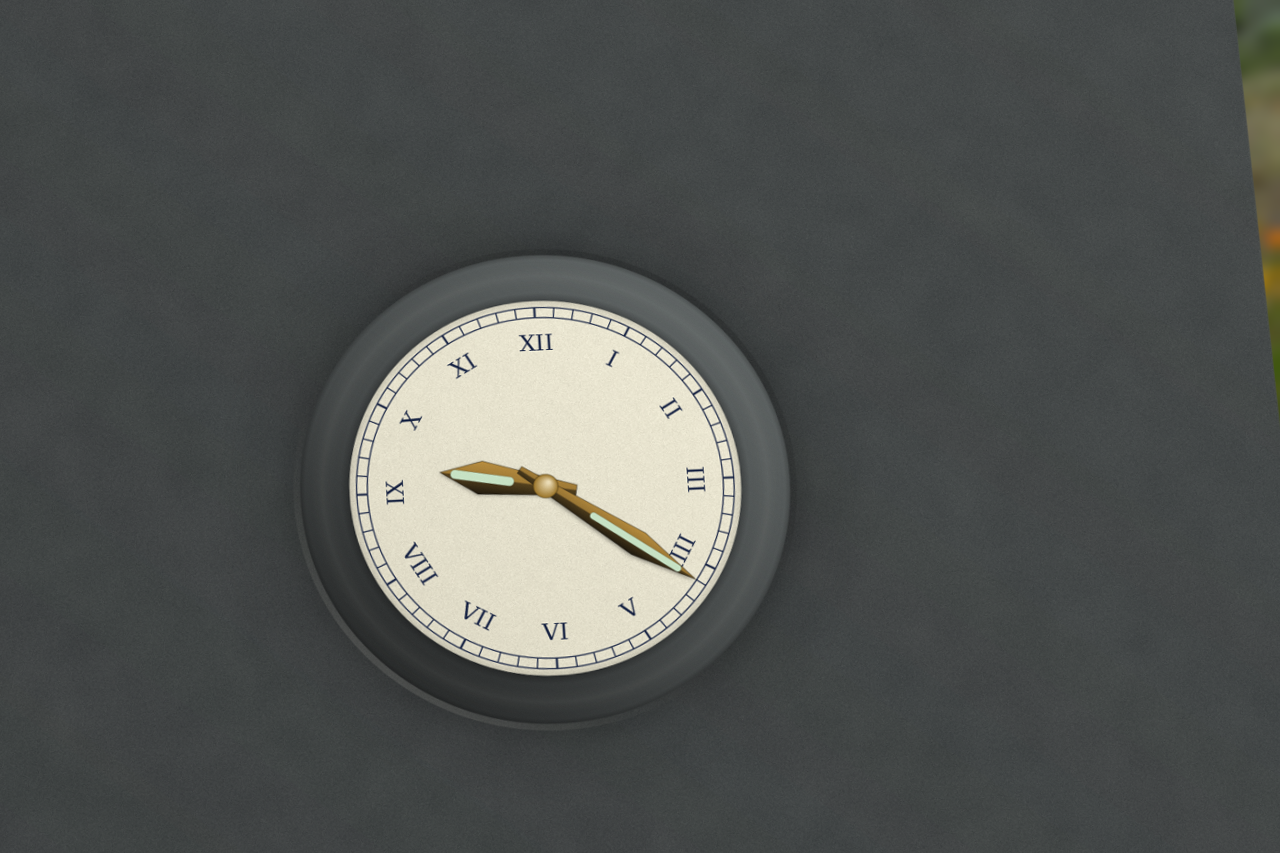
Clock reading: 9h21
